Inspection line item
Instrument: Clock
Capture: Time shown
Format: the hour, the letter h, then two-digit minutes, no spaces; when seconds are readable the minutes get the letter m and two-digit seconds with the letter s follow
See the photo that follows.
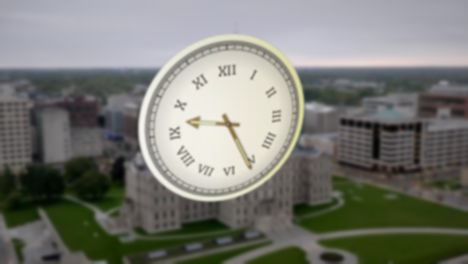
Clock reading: 9h26
